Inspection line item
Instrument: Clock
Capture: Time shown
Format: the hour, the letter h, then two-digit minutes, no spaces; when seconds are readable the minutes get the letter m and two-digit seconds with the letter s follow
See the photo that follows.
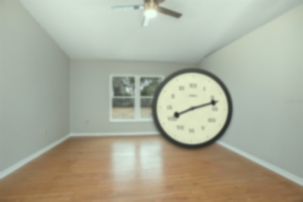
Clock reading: 8h12
